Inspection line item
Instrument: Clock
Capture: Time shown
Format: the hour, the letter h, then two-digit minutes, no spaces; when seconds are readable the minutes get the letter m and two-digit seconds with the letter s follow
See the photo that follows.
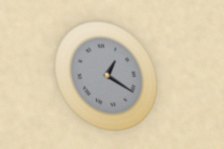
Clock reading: 1h21
